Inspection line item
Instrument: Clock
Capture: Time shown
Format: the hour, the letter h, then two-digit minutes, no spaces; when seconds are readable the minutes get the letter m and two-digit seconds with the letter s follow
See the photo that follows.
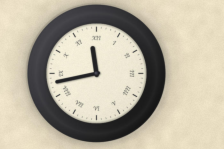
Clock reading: 11h43
